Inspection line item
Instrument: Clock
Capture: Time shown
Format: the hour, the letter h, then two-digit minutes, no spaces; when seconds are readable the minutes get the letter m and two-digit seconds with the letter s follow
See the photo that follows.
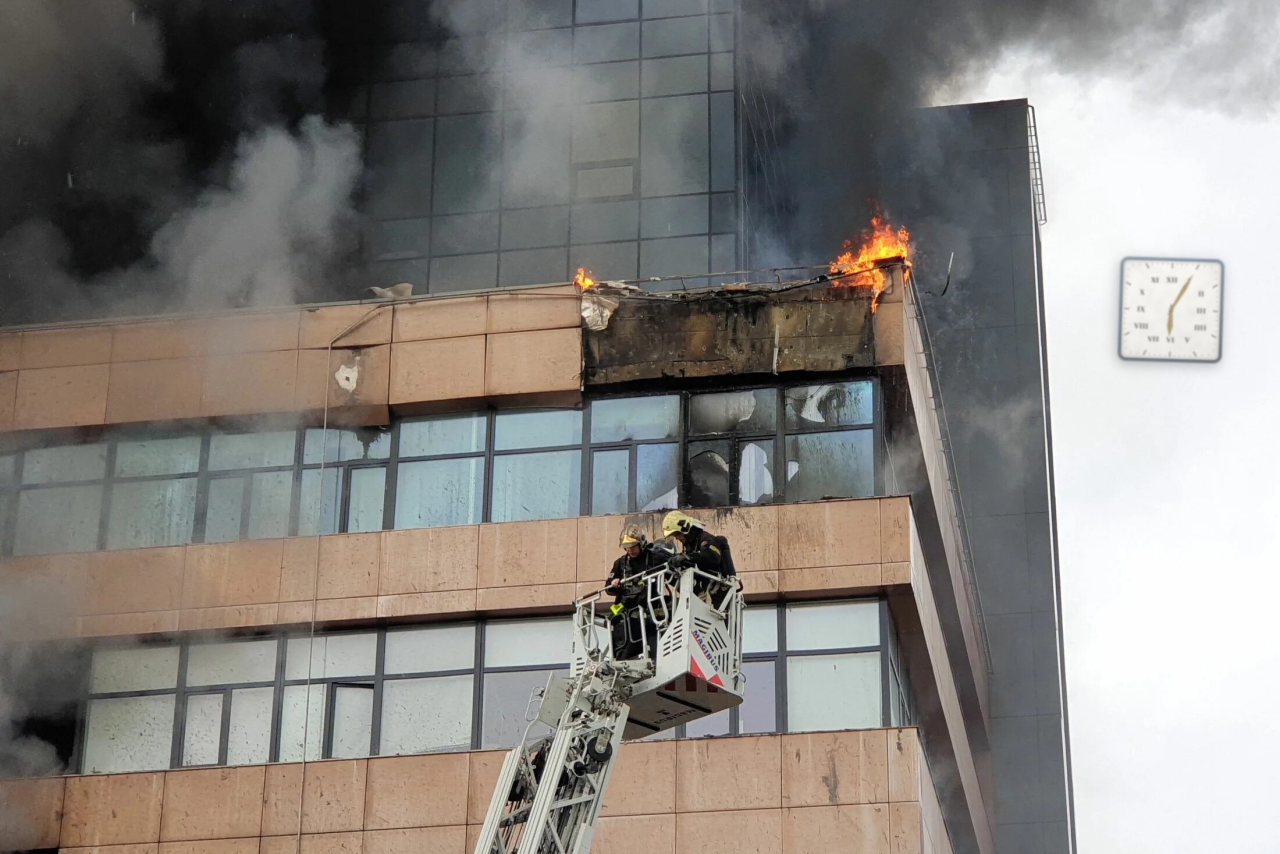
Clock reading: 6h05
